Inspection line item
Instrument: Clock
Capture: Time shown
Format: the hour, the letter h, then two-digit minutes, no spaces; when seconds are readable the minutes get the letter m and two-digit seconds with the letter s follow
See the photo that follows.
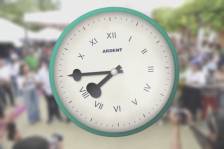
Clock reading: 7h45
